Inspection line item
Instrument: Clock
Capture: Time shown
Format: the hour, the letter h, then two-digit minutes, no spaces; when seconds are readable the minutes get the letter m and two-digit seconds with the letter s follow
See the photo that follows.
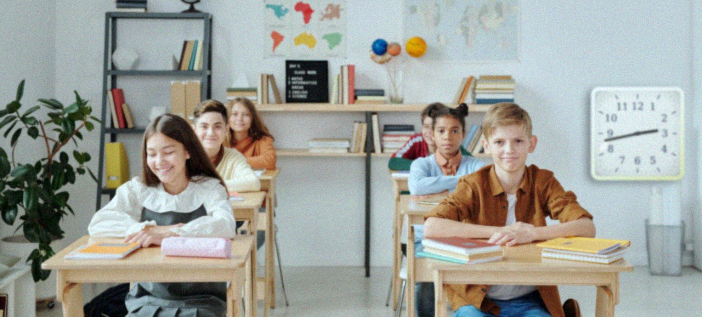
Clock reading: 2h43
